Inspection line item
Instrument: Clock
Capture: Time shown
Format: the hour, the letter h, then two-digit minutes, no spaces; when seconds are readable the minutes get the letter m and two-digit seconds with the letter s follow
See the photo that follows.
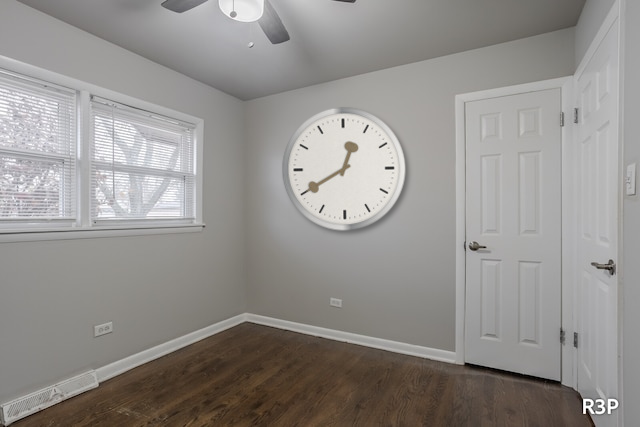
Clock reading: 12h40
